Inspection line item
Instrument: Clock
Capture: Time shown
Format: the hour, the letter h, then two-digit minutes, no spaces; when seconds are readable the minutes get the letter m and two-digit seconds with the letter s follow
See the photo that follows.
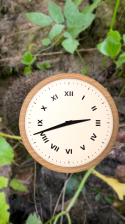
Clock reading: 2h42
